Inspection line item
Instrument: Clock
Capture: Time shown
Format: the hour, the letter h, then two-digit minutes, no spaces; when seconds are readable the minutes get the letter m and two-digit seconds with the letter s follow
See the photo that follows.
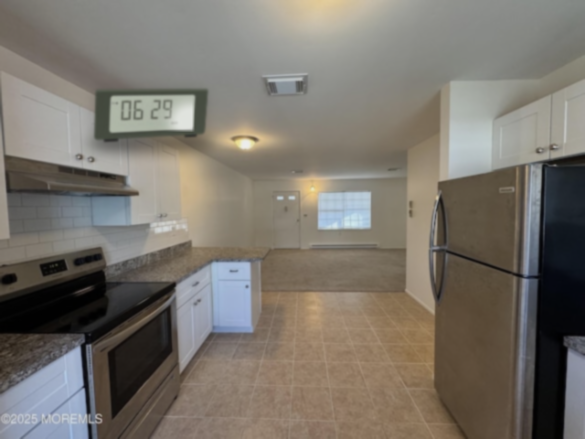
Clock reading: 6h29
